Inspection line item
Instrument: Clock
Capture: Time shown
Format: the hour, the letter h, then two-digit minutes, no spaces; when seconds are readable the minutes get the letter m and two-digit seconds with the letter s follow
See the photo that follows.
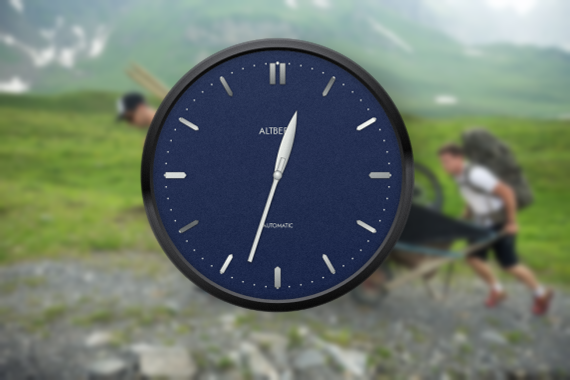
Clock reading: 12h33
